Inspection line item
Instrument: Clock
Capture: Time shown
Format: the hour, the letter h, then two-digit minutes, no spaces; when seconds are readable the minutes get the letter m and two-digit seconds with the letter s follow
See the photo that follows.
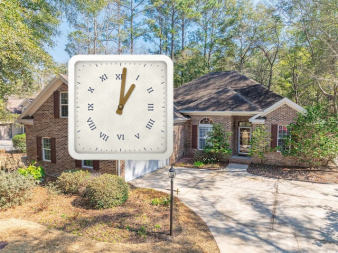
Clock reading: 1h01
